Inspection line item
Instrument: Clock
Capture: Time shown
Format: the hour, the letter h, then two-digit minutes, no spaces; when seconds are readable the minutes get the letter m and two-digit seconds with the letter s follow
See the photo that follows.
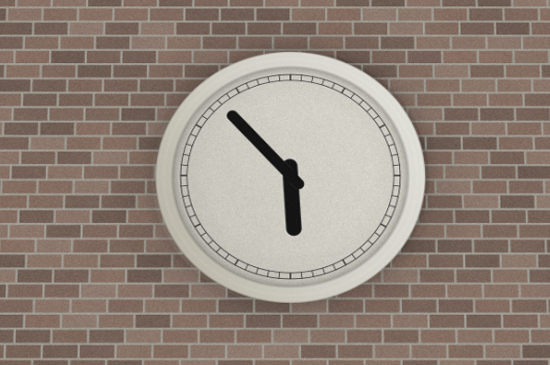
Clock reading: 5h53
